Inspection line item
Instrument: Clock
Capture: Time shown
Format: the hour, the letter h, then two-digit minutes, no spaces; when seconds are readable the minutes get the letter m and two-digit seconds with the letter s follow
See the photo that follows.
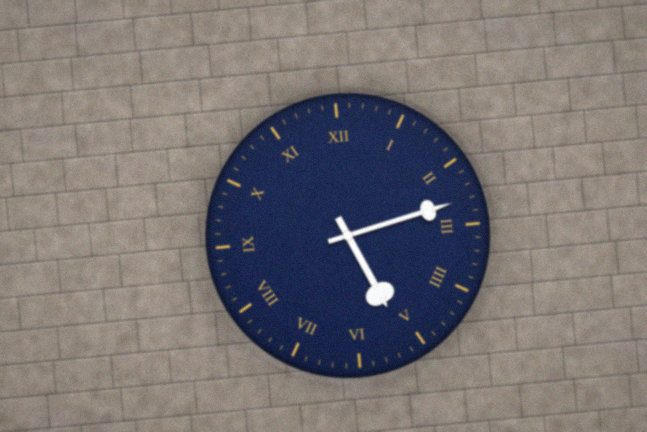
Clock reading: 5h13
